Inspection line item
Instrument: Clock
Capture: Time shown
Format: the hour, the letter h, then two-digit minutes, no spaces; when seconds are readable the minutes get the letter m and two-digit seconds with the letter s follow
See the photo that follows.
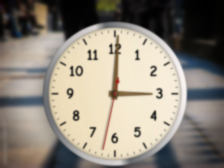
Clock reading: 3h00m32s
